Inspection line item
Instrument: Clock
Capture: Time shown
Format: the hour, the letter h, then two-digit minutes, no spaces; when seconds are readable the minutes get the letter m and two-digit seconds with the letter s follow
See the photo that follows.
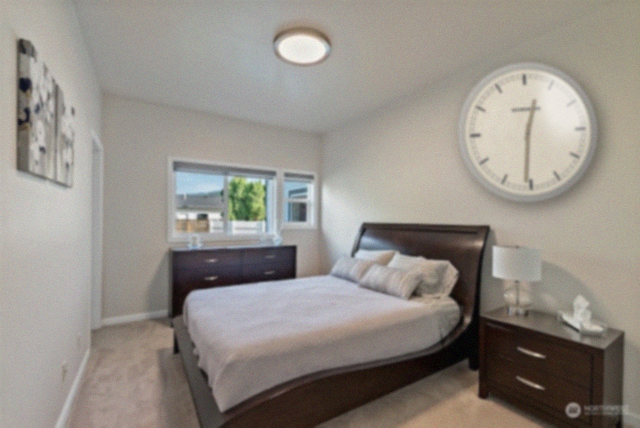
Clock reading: 12h31
